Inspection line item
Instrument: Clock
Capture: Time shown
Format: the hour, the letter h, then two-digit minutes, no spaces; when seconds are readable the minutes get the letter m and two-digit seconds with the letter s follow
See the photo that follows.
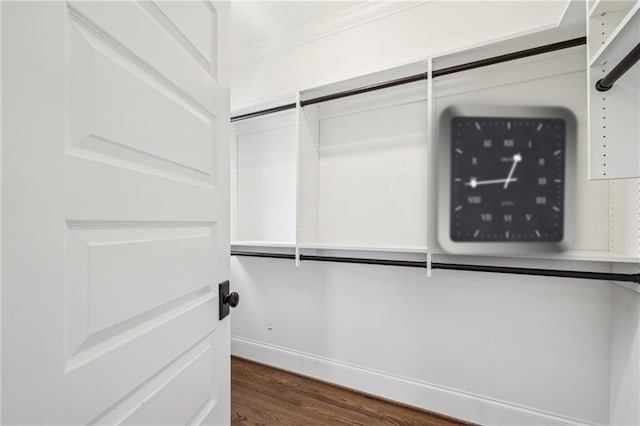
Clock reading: 12h44
